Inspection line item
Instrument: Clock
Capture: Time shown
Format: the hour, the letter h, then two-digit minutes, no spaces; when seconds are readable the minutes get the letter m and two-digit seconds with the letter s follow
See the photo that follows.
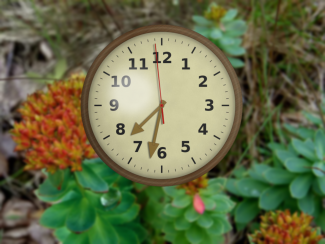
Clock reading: 7h31m59s
